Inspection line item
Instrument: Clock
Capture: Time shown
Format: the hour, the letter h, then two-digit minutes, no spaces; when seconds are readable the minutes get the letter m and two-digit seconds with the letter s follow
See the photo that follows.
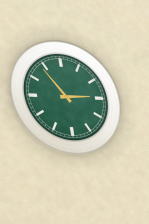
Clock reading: 2h54
